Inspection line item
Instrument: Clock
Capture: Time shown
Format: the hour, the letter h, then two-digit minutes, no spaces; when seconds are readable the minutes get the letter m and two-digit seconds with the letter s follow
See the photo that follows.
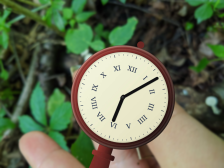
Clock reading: 6h07
